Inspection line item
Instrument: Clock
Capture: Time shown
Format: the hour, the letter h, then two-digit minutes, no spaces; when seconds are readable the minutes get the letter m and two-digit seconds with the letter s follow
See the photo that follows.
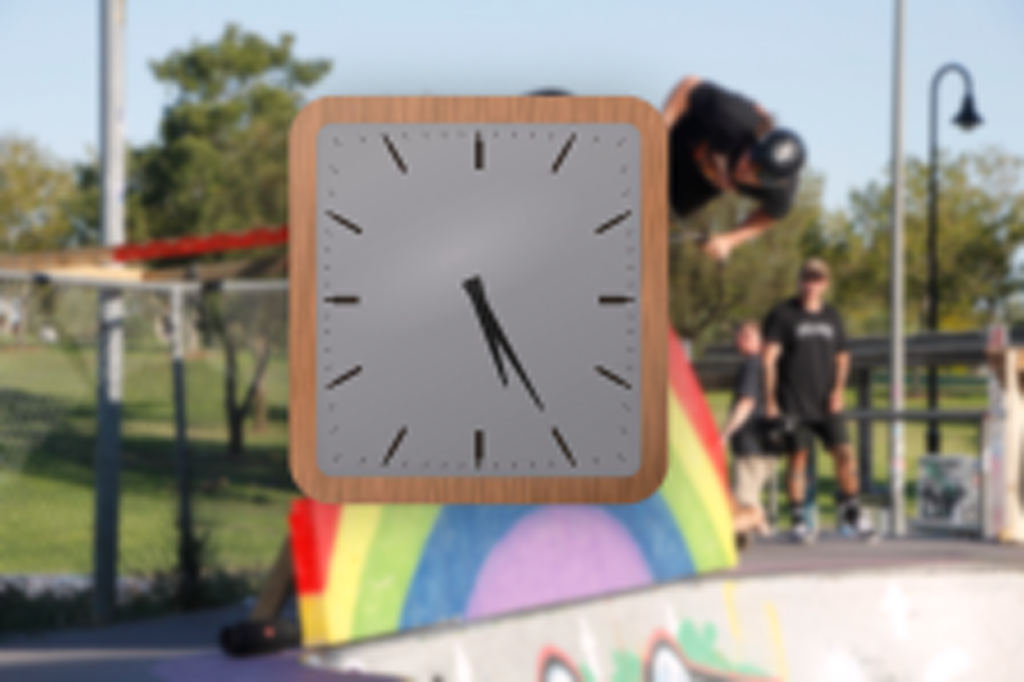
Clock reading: 5h25
